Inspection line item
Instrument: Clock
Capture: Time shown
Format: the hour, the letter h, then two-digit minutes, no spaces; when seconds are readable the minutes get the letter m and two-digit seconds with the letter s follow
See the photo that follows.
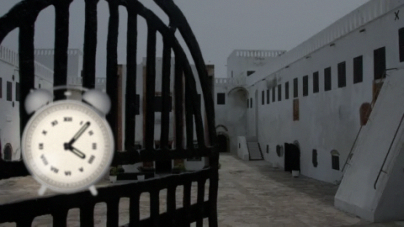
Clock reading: 4h07
